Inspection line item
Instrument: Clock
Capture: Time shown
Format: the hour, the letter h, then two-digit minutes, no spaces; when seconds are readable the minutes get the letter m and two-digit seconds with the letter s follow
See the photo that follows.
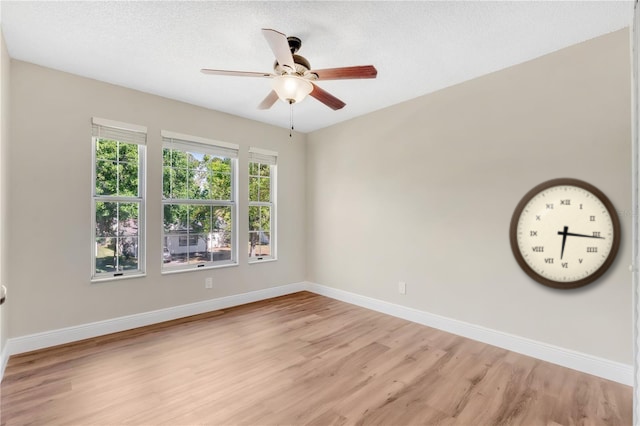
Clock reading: 6h16
